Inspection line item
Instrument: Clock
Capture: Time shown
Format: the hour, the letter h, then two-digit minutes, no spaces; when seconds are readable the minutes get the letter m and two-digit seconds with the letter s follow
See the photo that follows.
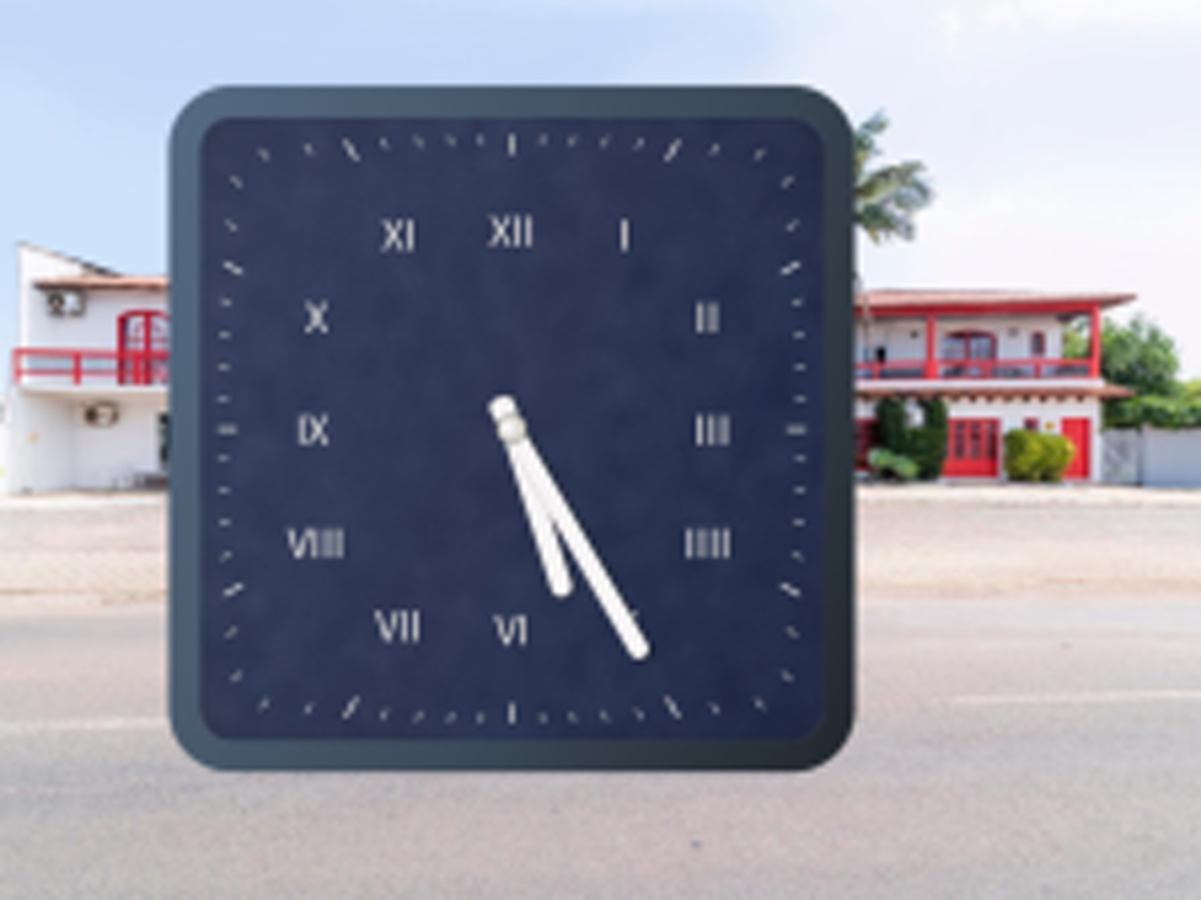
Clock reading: 5h25
